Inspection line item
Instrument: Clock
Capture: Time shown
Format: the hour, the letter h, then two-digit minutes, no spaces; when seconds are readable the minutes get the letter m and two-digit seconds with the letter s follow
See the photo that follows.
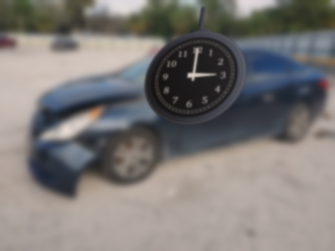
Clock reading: 3h00
